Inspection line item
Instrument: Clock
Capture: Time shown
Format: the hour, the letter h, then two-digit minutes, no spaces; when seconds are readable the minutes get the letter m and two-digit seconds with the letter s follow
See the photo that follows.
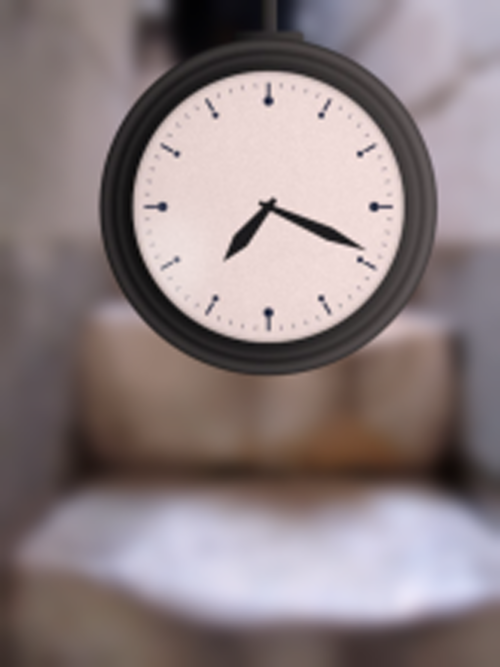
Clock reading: 7h19
